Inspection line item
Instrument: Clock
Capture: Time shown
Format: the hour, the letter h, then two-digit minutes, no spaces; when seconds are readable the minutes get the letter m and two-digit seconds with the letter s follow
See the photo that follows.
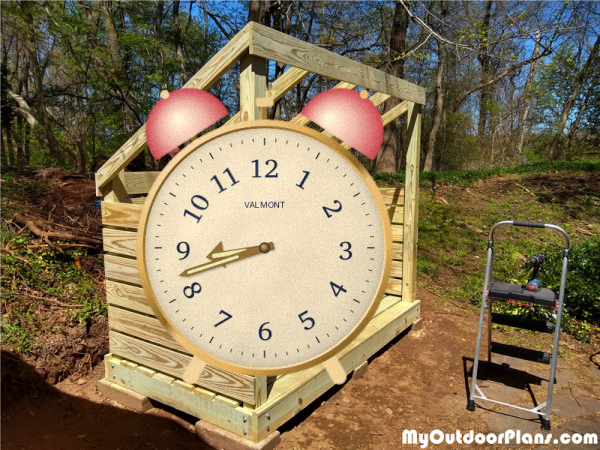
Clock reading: 8h42
